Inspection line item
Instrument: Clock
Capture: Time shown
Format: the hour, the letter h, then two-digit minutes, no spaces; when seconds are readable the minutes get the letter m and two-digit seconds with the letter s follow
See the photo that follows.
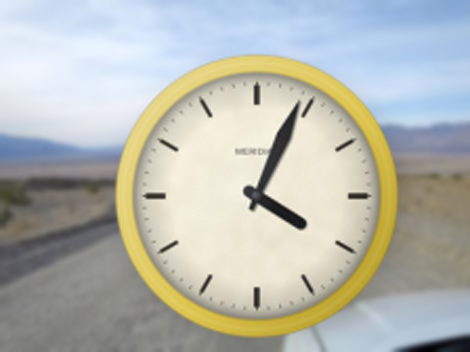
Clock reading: 4h04
